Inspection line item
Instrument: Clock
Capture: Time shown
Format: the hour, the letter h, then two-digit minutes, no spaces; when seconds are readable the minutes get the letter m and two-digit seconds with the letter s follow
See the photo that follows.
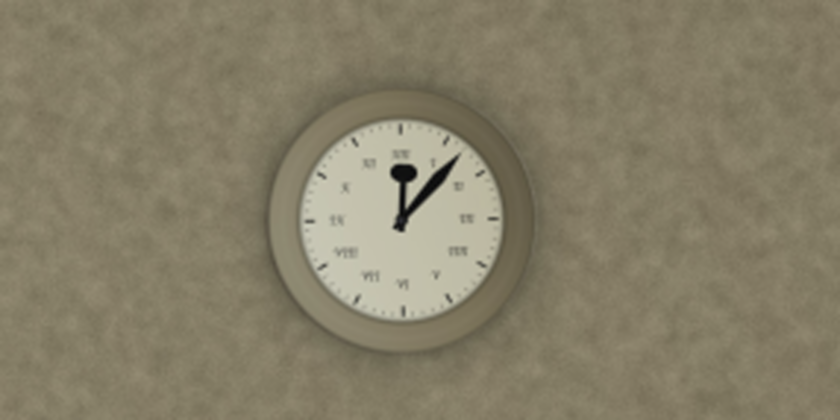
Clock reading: 12h07
